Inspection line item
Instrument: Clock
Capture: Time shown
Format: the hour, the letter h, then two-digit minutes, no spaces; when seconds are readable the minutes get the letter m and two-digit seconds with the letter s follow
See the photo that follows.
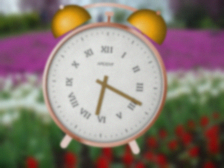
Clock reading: 6h19
